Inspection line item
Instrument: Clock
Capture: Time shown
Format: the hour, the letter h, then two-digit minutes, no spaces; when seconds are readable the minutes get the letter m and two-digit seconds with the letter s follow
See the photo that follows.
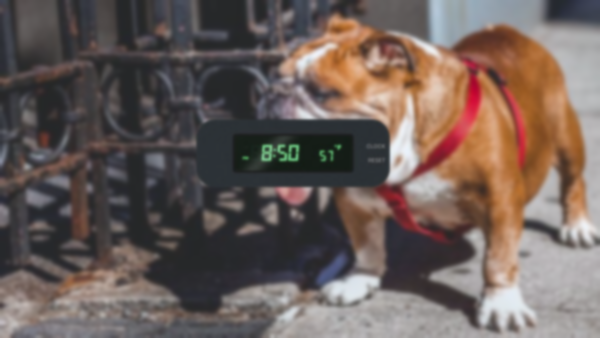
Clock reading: 8h50
